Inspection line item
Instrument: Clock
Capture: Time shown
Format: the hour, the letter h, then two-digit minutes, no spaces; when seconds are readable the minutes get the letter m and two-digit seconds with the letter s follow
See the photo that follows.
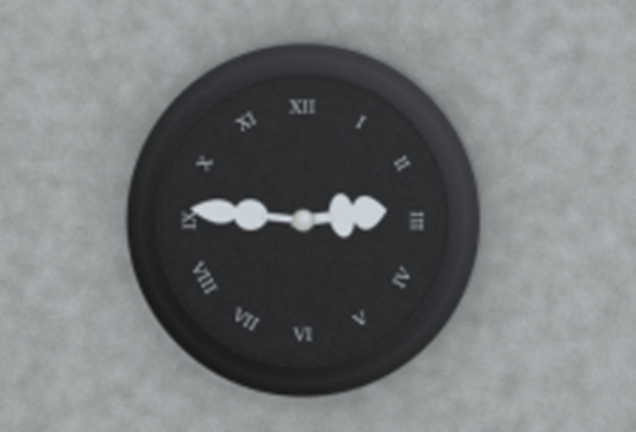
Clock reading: 2h46
